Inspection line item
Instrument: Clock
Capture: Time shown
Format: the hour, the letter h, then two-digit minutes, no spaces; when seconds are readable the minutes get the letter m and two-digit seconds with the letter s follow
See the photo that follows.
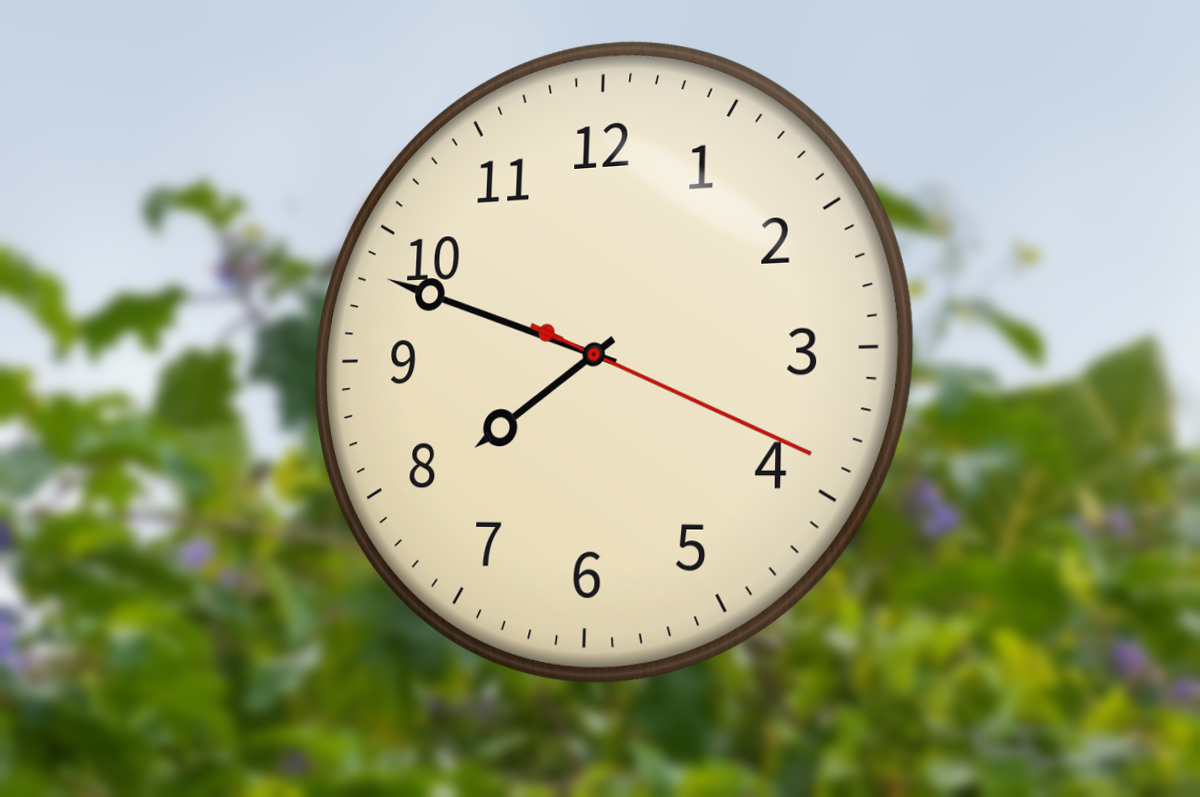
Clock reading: 7h48m19s
